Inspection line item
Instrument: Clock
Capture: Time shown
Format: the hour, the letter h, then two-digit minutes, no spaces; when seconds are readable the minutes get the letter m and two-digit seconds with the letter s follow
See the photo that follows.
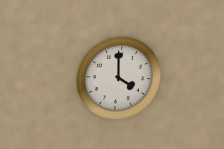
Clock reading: 3h59
